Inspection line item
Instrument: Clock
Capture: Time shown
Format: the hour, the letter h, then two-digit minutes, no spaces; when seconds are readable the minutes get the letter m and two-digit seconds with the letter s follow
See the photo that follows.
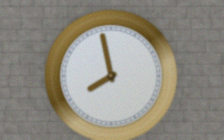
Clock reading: 7h58
